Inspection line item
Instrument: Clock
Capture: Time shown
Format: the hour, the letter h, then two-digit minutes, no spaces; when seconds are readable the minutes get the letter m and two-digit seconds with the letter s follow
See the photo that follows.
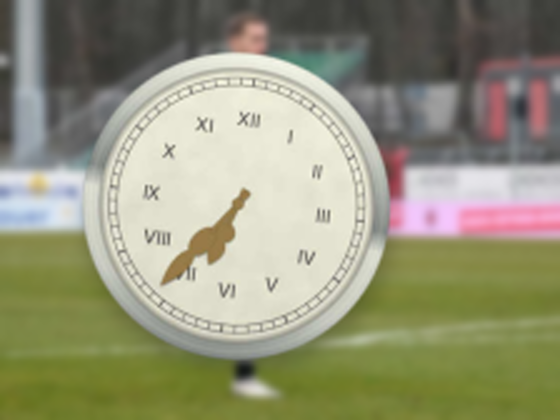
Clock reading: 6h36
